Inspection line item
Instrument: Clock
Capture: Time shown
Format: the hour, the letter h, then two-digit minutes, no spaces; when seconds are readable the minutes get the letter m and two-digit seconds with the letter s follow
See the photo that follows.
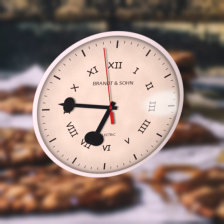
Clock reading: 6h45m58s
